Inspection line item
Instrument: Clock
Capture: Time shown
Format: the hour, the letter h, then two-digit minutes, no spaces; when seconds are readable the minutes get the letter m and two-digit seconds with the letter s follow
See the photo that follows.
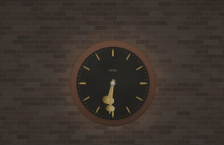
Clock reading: 6h31
